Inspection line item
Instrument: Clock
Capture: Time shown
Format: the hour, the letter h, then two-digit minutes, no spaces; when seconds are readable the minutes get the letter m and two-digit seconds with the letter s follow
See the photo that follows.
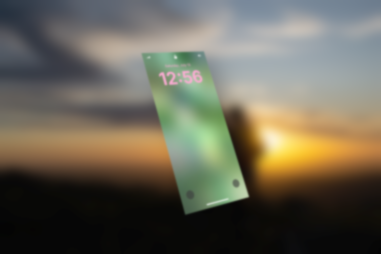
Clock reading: 12h56
